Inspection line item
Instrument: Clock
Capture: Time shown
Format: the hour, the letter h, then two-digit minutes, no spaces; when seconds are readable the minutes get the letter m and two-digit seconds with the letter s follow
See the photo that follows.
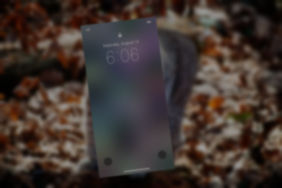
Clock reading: 6h06
